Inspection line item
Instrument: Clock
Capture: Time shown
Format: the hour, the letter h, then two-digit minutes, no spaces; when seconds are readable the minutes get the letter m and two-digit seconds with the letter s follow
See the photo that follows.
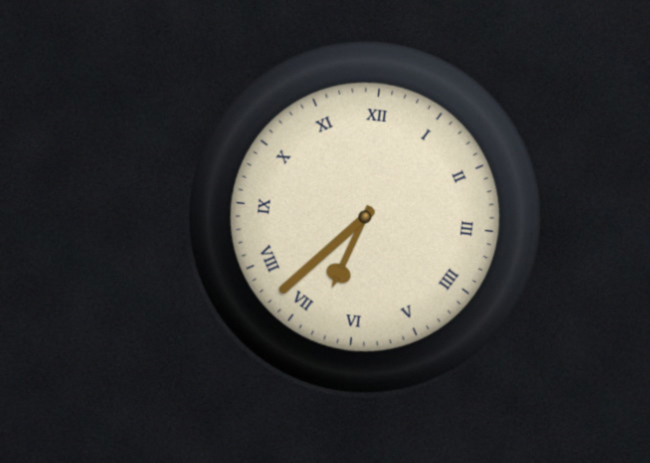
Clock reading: 6h37
